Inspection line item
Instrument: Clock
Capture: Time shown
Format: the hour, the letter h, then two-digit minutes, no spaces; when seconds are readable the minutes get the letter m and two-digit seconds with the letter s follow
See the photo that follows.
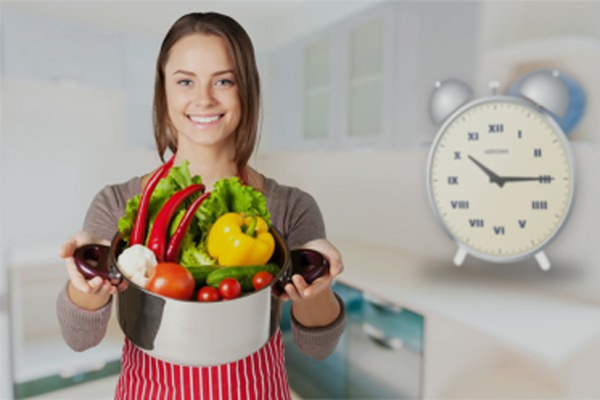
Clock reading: 10h15
